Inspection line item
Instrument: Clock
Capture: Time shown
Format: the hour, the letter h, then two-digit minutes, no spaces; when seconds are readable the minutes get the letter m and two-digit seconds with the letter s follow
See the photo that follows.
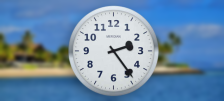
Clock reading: 2h24
